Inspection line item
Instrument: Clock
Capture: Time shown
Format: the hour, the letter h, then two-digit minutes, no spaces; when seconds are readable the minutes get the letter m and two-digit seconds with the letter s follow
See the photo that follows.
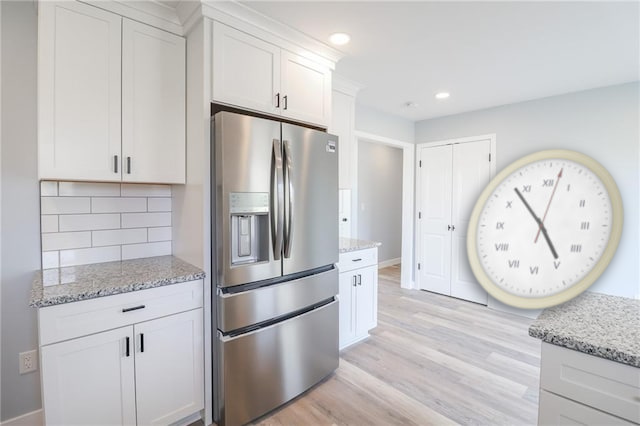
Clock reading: 4h53m02s
